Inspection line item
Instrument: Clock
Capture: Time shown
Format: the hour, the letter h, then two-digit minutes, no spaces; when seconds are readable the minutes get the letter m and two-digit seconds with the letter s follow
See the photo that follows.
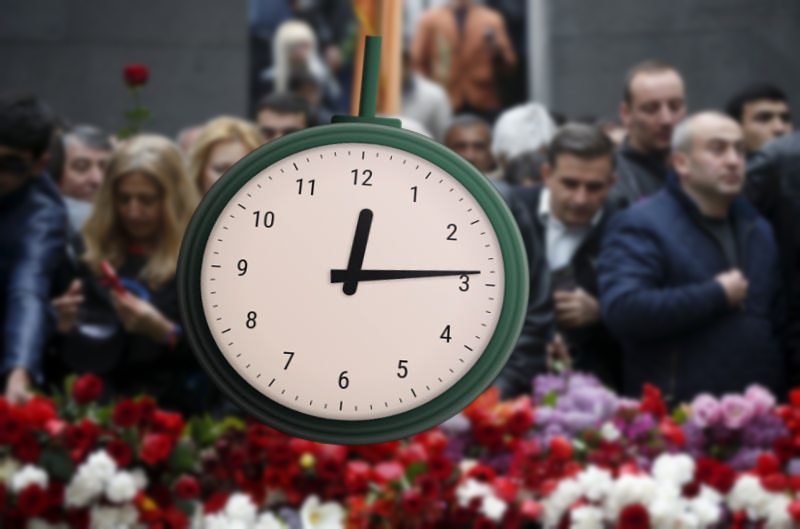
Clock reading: 12h14
